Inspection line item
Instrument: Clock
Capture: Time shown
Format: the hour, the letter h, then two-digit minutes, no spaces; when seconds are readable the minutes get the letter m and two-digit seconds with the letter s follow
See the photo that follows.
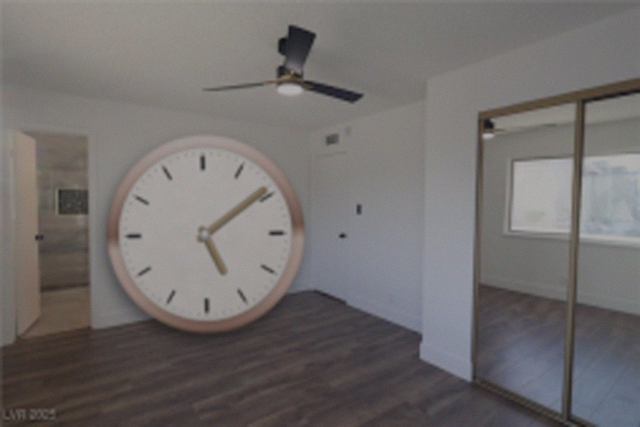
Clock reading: 5h09
